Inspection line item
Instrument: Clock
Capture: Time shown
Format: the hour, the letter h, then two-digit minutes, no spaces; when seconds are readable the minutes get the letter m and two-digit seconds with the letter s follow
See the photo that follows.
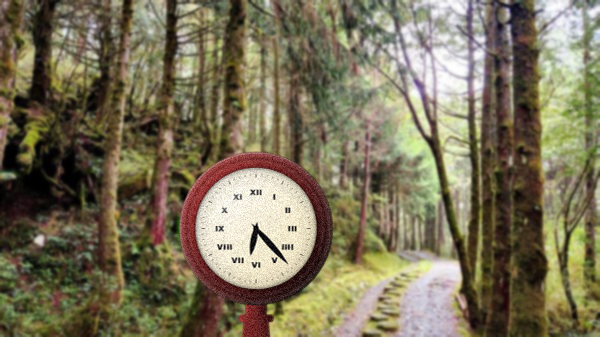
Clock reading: 6h23
